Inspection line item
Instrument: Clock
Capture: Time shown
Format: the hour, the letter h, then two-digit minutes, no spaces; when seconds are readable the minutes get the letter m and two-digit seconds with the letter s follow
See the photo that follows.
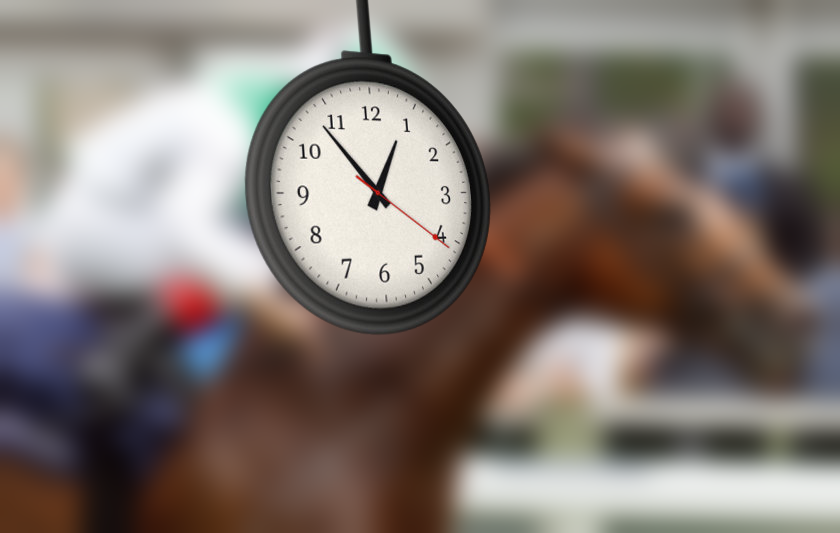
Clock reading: 12h53m21s
